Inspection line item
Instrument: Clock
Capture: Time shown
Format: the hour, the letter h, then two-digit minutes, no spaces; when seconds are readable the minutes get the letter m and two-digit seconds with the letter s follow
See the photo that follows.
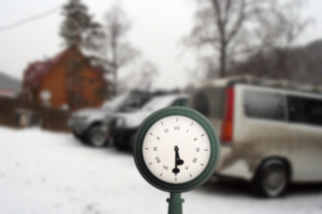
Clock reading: 5h30
